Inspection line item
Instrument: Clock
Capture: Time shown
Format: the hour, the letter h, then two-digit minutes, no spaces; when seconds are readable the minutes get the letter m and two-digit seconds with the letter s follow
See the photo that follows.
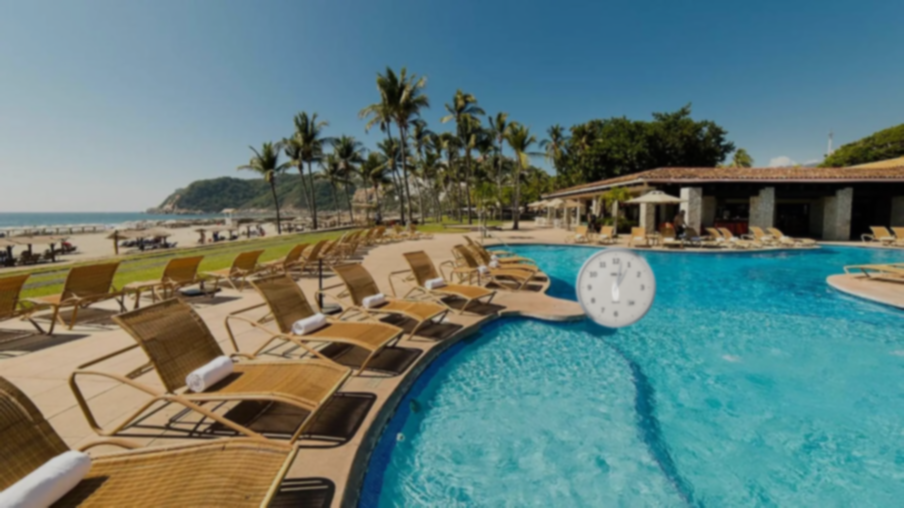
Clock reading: 1h02
